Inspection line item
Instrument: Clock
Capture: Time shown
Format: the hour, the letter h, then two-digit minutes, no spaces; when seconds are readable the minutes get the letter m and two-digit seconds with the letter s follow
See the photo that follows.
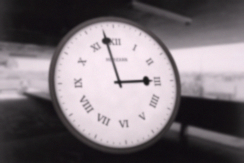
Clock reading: 2h58
